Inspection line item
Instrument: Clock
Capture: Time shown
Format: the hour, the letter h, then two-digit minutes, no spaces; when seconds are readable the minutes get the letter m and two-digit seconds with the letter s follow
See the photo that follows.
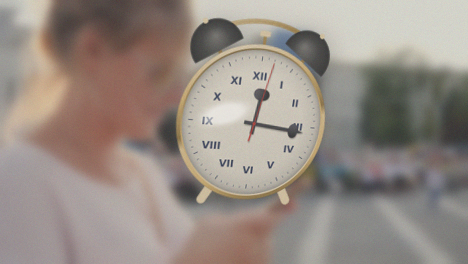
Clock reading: 12h16m02s
